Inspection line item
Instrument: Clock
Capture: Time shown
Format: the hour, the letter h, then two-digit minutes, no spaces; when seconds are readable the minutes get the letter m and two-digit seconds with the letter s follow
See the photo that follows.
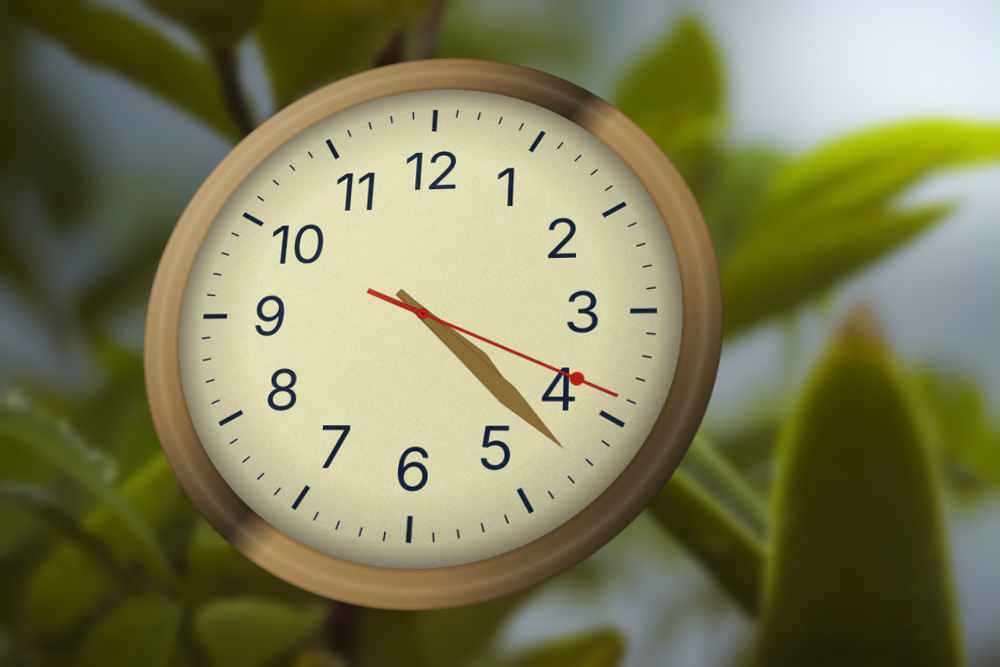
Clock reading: 4h22m19s
